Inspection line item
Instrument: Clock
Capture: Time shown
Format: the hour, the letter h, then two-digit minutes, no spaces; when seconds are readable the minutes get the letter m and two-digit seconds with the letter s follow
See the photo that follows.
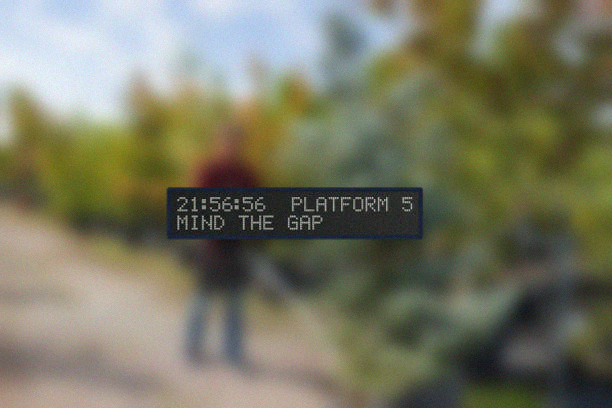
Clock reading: 21h56m56s
